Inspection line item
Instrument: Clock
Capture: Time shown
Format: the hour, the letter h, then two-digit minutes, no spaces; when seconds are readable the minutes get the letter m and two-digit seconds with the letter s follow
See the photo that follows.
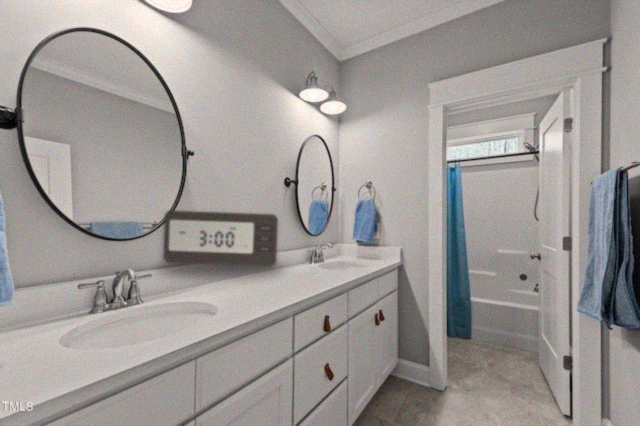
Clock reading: 3h00
